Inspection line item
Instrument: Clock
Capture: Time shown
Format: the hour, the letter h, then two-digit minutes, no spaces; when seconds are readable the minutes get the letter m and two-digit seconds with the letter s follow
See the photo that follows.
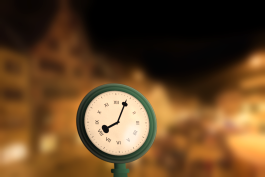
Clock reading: 8h04
